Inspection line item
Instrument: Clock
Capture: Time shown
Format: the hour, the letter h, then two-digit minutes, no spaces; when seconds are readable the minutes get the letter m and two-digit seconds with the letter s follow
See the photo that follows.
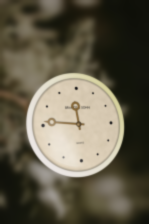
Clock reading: 11h46
